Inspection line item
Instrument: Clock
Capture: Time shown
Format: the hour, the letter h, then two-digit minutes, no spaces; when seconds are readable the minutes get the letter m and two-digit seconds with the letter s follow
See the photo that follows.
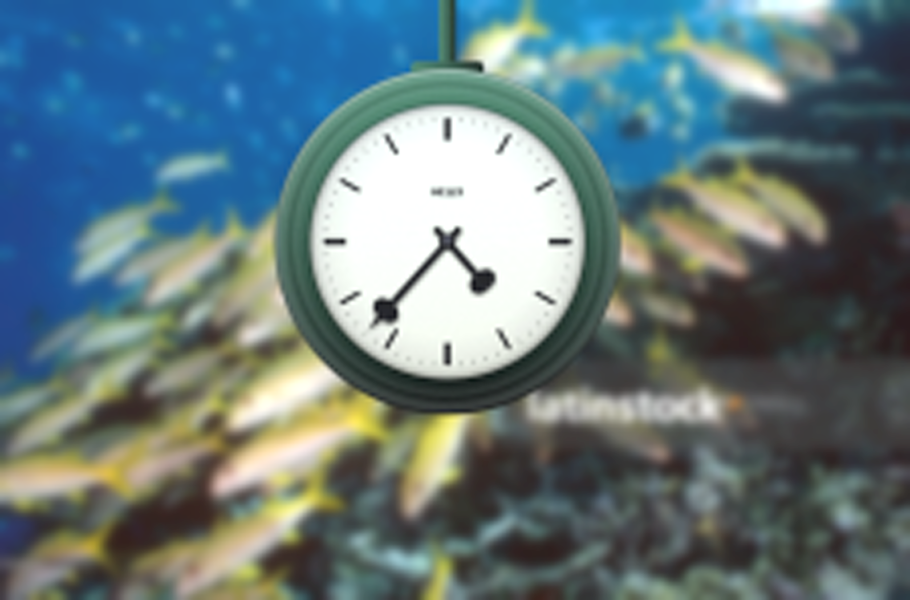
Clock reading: 4h37
